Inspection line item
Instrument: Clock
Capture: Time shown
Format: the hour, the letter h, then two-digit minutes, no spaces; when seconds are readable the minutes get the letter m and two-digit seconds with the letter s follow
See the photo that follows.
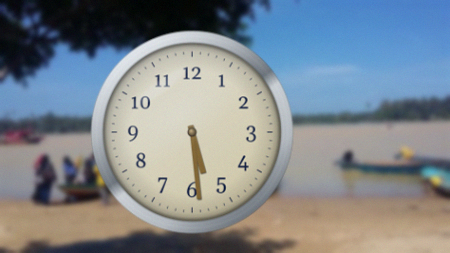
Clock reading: 5h29
